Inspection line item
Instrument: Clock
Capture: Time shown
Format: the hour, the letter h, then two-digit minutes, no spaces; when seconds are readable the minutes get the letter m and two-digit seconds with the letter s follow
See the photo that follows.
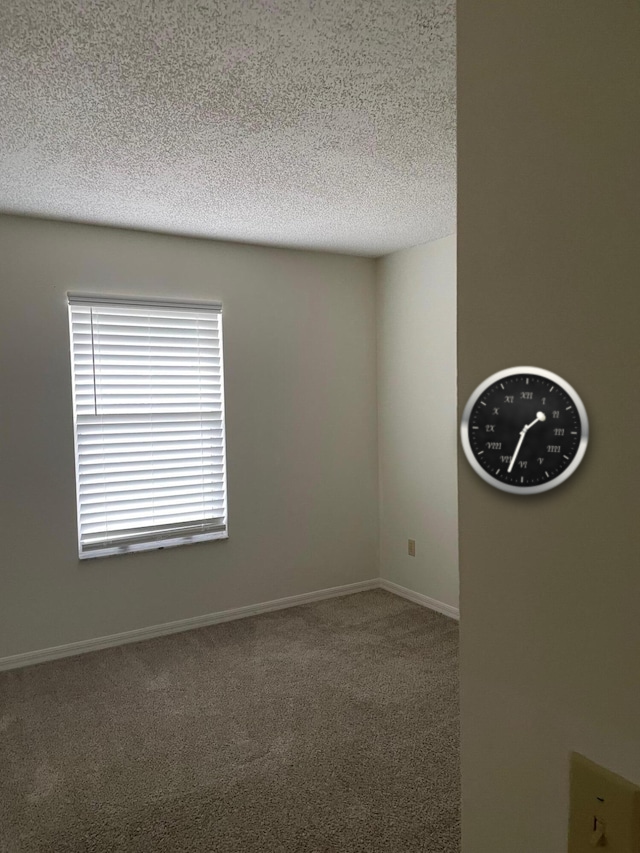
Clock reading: 1h33
